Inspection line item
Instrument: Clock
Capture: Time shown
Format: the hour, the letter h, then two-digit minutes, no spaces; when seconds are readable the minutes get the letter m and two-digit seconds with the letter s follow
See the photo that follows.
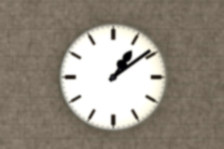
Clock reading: 1h09
